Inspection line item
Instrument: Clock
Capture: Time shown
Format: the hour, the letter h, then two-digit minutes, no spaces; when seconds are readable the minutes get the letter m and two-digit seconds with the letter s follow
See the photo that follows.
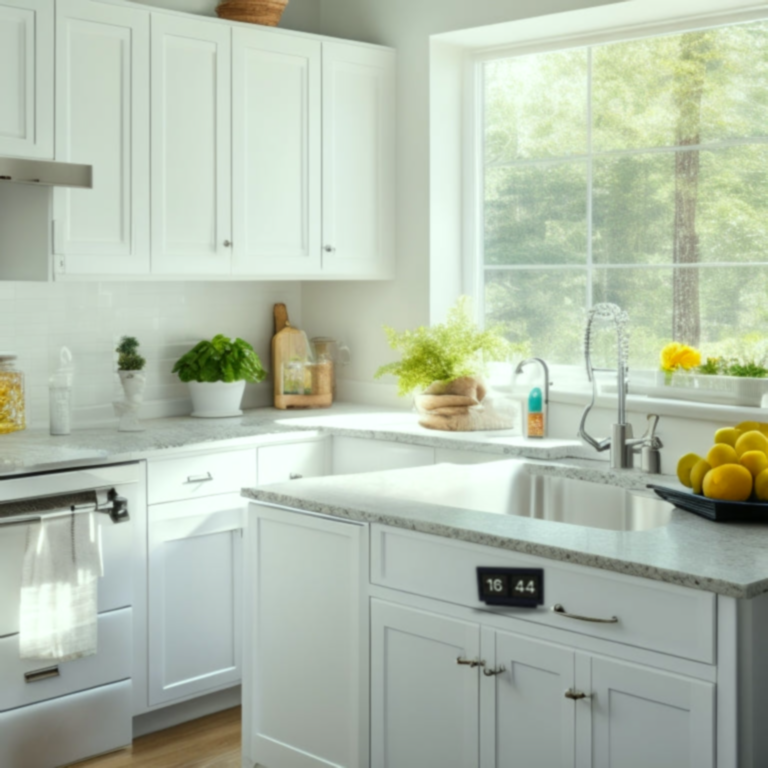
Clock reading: 16h44
